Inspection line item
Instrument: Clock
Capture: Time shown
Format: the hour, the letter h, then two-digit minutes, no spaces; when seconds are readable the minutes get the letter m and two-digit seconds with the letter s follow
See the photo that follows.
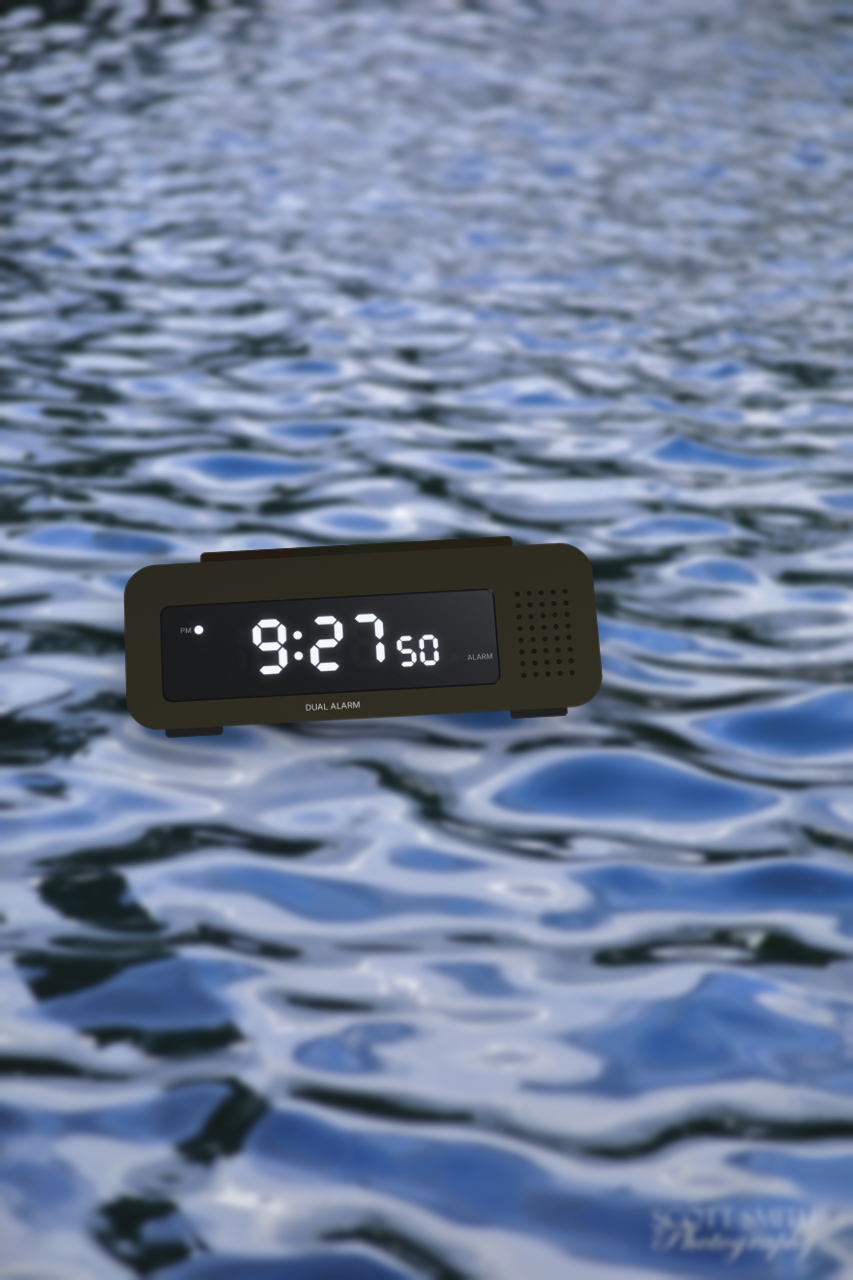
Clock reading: 9h27m50s
